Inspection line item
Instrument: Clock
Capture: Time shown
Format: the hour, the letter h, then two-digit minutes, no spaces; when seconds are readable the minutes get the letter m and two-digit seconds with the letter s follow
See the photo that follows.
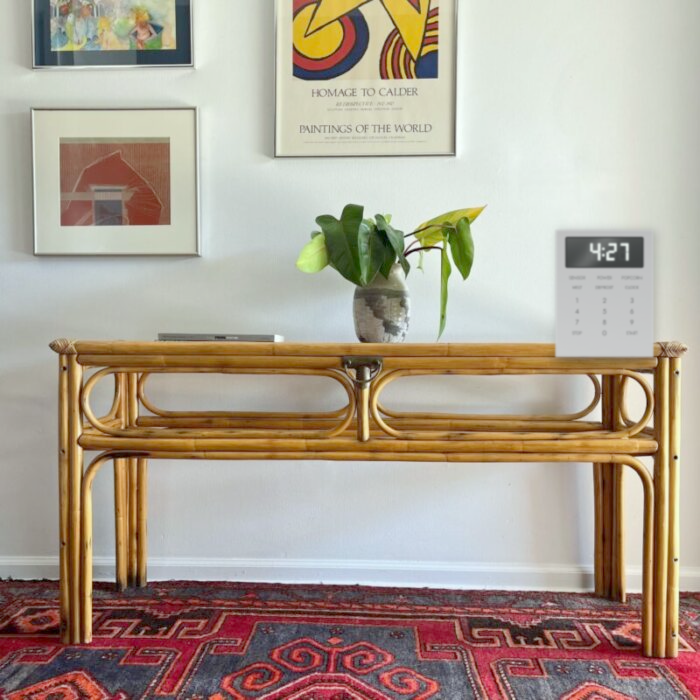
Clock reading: 4h27
